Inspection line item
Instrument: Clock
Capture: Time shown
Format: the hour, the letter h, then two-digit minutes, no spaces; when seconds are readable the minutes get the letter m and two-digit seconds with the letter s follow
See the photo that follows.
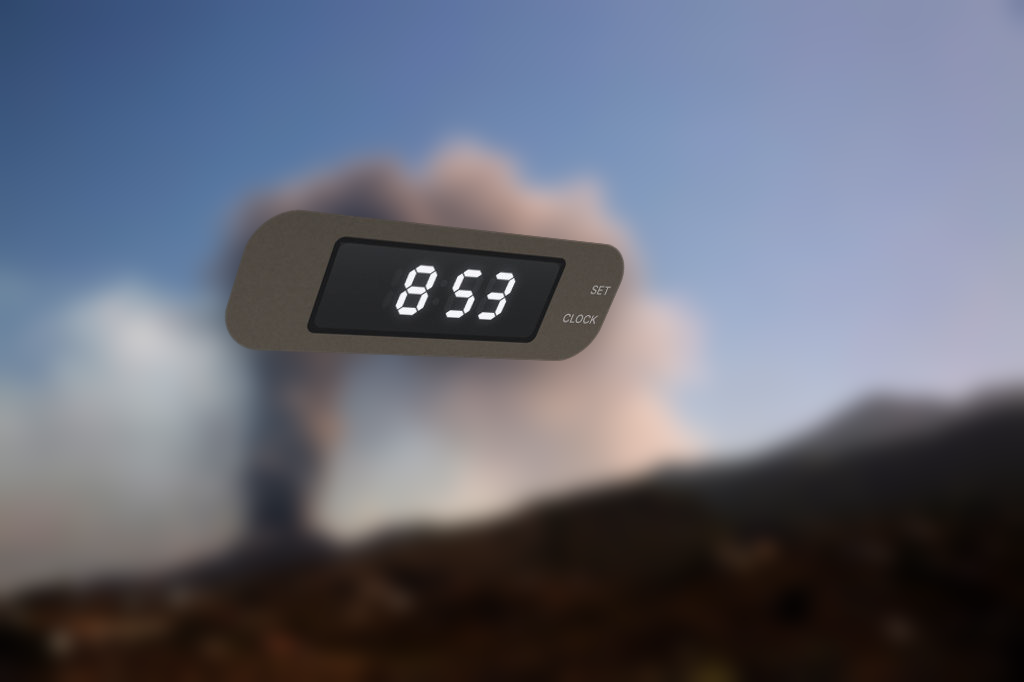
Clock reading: 8h53
